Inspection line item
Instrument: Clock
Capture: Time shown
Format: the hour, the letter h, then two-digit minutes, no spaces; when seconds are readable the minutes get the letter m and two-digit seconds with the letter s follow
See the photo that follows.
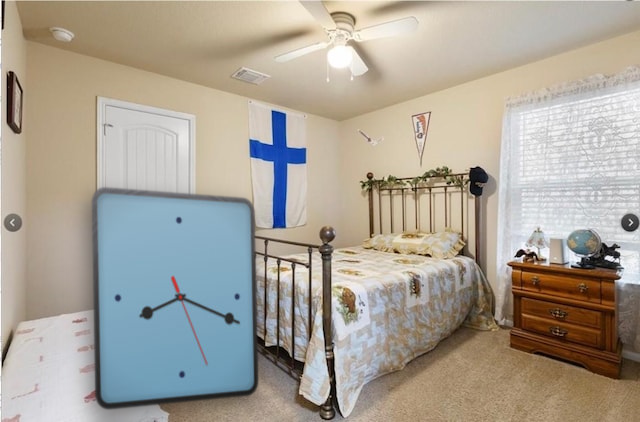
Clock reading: 8h18m26s
